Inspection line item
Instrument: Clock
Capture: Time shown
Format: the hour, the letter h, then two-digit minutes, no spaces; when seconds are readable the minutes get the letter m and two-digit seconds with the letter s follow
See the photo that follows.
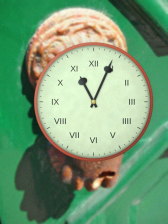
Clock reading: 11h04
